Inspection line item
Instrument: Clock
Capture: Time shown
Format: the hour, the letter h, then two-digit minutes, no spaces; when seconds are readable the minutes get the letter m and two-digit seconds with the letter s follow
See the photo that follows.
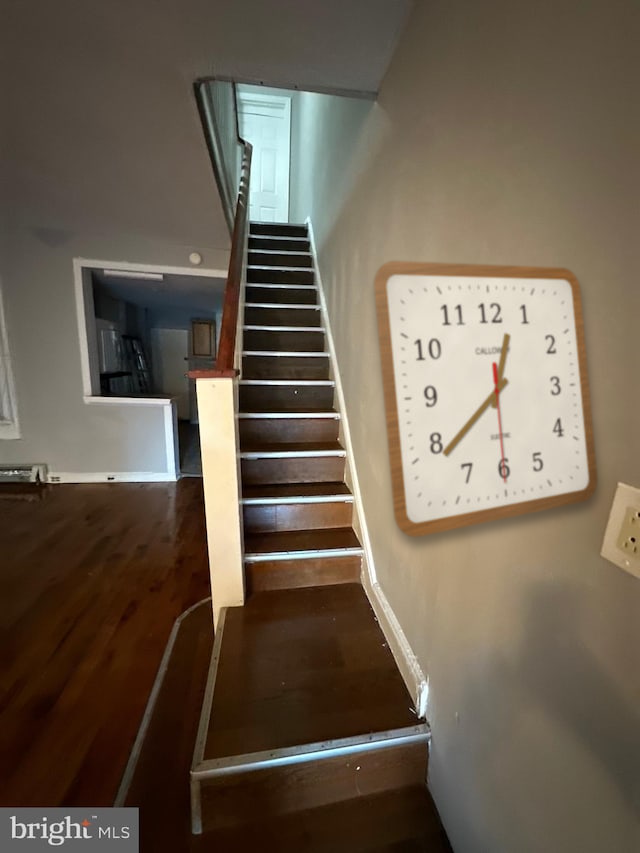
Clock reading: 12h38m30s
